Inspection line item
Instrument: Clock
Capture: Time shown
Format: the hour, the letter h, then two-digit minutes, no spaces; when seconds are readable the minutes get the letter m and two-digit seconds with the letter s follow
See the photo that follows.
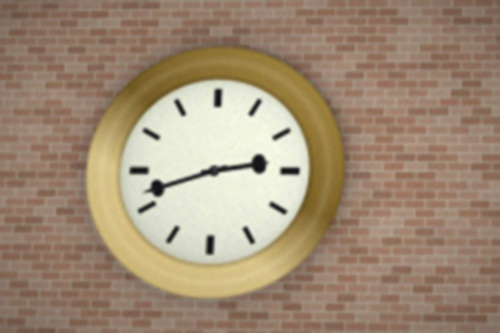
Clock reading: 2h42
